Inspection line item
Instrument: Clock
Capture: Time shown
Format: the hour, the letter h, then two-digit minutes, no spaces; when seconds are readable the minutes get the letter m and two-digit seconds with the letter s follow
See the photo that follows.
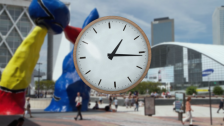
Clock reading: 1h16
